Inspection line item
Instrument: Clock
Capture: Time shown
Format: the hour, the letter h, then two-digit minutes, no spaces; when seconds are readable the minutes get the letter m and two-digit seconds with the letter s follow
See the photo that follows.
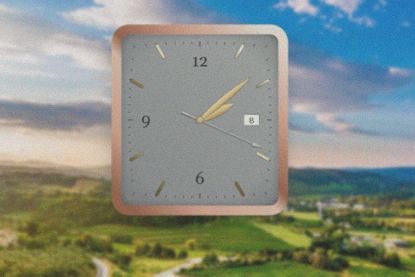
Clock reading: 2h08m19s
